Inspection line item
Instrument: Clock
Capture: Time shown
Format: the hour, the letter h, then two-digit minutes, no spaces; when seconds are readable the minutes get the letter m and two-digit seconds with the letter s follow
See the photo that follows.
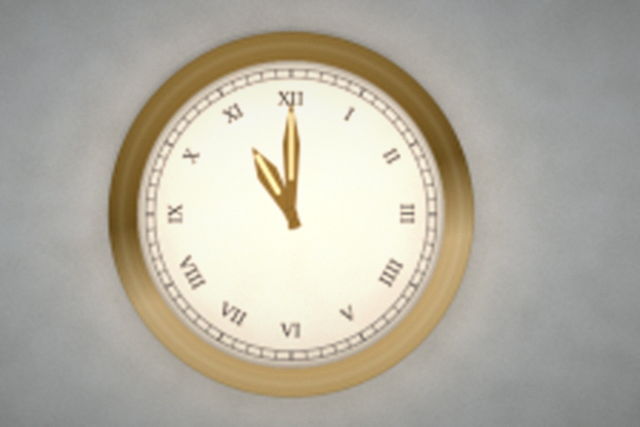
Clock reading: 11h00
